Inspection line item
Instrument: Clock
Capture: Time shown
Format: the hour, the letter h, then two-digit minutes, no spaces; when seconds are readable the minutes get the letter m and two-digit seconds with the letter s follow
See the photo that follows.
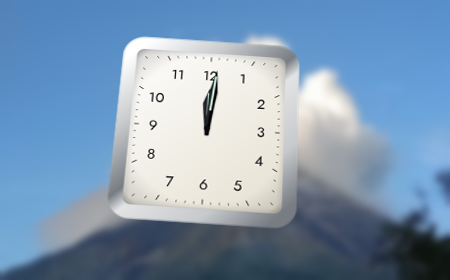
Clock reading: 12h01
